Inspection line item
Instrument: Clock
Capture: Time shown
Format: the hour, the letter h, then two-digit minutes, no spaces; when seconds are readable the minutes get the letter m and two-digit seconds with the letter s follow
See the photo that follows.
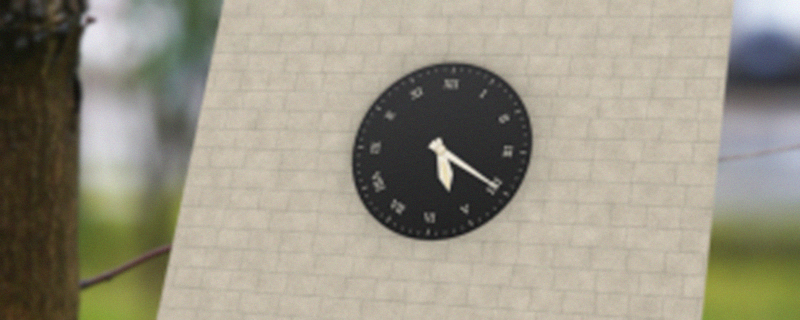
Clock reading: 5h20
